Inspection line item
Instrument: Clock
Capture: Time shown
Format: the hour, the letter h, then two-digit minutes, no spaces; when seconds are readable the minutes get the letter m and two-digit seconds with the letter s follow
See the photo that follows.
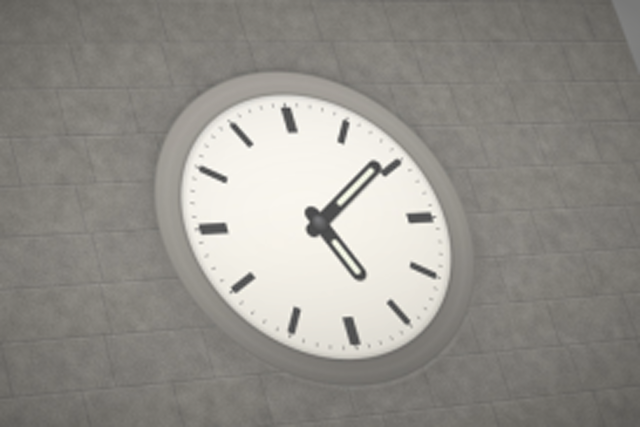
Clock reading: 5h09
